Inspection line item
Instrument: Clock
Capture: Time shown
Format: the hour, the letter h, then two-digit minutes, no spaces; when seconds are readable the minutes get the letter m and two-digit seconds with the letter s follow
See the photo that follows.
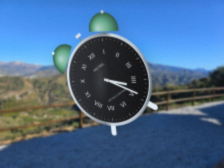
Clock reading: 4h24
